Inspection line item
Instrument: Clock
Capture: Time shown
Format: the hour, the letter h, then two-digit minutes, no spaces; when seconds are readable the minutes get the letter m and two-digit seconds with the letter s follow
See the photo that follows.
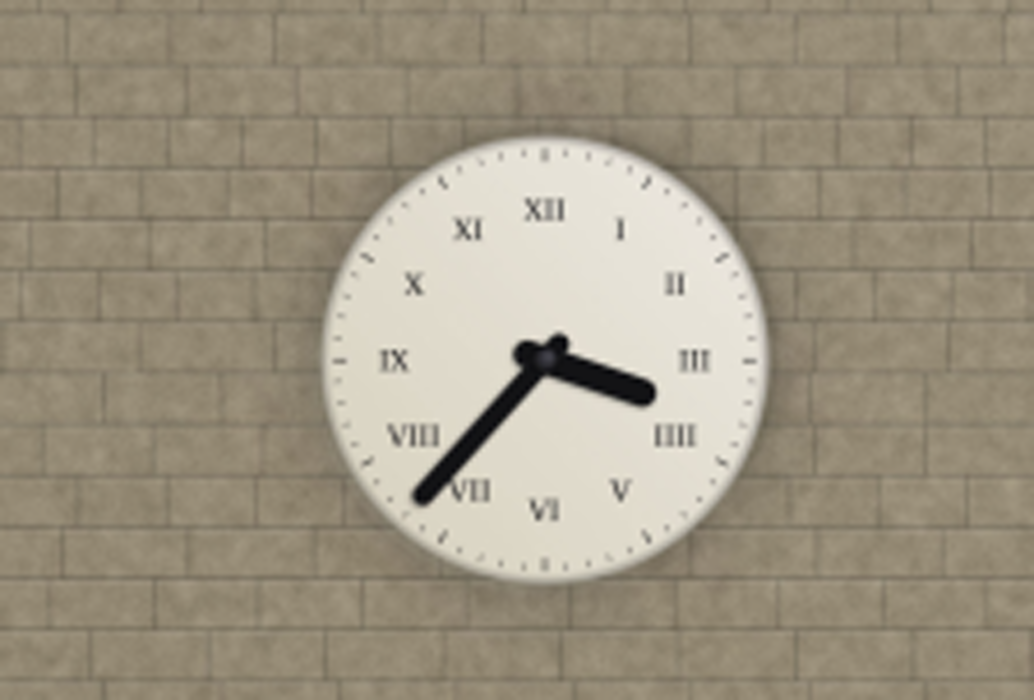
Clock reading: 3h37
